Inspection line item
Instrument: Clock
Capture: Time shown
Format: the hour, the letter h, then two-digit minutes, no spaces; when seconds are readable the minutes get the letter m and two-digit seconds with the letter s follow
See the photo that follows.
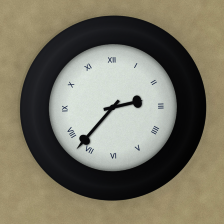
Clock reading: 2h37
